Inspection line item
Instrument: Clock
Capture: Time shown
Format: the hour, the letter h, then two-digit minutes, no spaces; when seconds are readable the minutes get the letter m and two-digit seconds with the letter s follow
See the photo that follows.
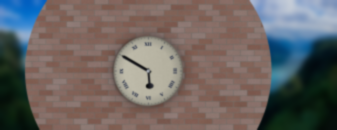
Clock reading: 5h50
